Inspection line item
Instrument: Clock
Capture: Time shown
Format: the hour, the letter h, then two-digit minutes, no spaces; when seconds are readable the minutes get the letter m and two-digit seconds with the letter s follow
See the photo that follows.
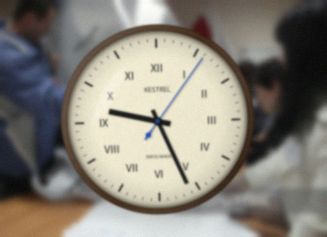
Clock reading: 9h26m06s
